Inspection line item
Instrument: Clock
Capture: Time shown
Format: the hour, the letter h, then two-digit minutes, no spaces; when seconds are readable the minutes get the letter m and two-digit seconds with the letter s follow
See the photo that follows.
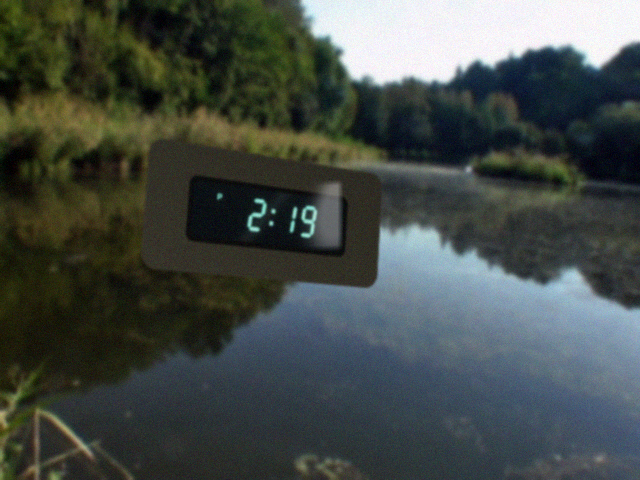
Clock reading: 2h19
